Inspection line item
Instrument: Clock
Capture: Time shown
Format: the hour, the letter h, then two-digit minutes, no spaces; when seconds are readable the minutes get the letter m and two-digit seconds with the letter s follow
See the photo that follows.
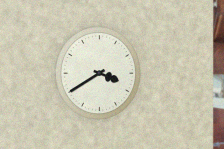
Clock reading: 3h40
